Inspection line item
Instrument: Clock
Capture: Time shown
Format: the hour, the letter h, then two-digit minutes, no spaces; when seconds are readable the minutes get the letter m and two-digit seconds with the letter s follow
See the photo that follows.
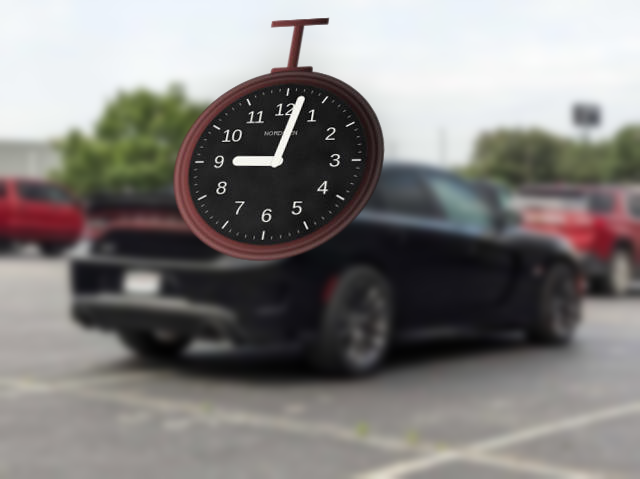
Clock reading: 9h02
